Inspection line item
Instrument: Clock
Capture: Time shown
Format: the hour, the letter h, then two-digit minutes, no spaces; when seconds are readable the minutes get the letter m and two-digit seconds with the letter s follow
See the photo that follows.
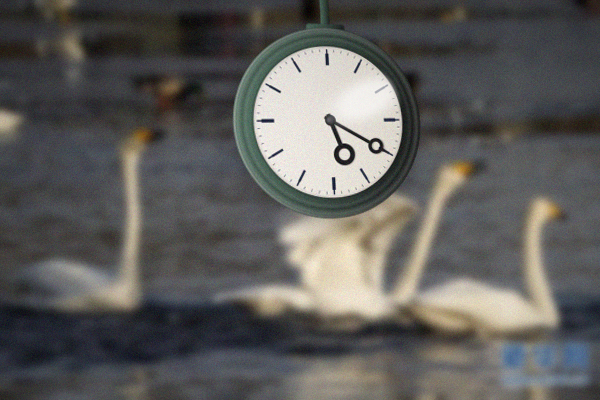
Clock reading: 5h20
